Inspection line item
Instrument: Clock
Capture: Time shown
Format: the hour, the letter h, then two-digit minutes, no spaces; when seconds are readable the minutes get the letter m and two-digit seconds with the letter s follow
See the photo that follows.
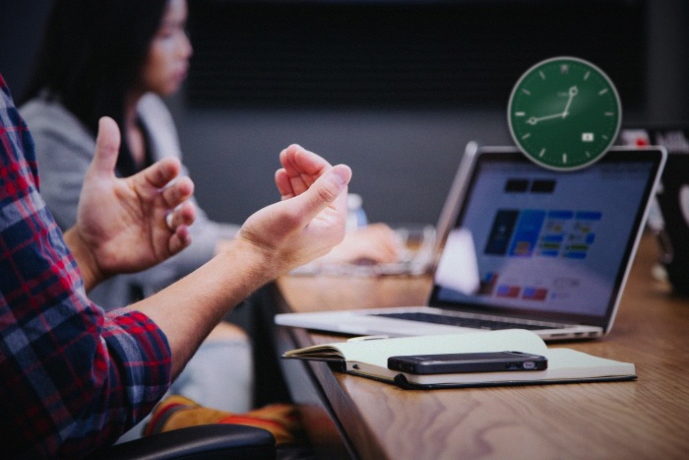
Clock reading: 12h43
